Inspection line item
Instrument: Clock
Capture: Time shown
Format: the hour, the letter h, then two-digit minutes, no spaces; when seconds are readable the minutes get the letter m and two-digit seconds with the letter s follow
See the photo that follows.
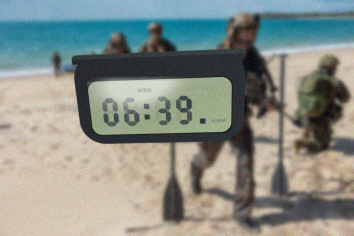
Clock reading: 6h39
